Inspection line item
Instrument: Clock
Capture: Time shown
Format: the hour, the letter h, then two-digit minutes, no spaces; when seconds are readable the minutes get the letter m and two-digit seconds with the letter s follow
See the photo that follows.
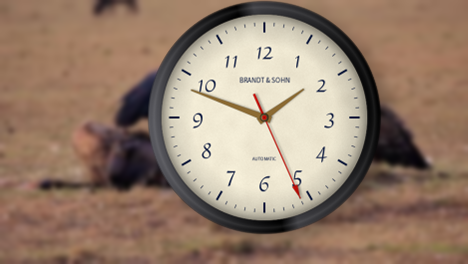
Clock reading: 1h48m26s
